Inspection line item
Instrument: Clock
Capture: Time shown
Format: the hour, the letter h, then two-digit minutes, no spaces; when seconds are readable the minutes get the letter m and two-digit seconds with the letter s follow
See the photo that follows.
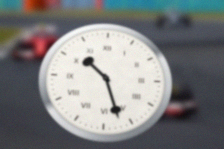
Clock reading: 10h27
